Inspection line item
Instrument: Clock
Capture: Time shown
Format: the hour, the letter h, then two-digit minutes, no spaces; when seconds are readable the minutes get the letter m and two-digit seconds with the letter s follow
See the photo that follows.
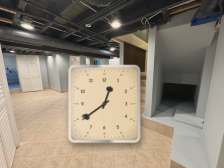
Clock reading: 12h39
